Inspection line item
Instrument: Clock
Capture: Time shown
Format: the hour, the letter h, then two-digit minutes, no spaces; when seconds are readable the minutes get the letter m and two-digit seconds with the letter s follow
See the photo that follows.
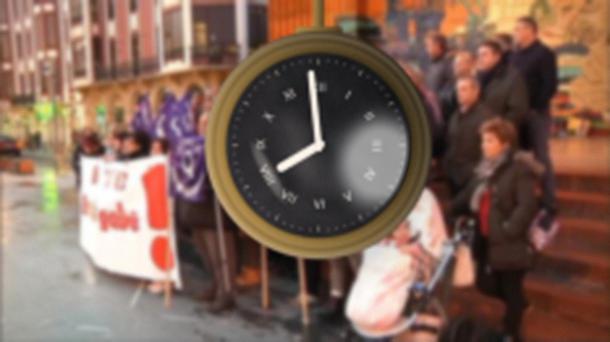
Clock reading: 7h59
